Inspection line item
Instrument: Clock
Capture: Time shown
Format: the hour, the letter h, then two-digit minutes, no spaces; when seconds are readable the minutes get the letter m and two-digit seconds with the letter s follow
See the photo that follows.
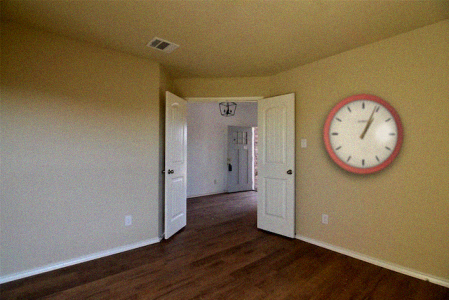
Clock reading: 1h04
